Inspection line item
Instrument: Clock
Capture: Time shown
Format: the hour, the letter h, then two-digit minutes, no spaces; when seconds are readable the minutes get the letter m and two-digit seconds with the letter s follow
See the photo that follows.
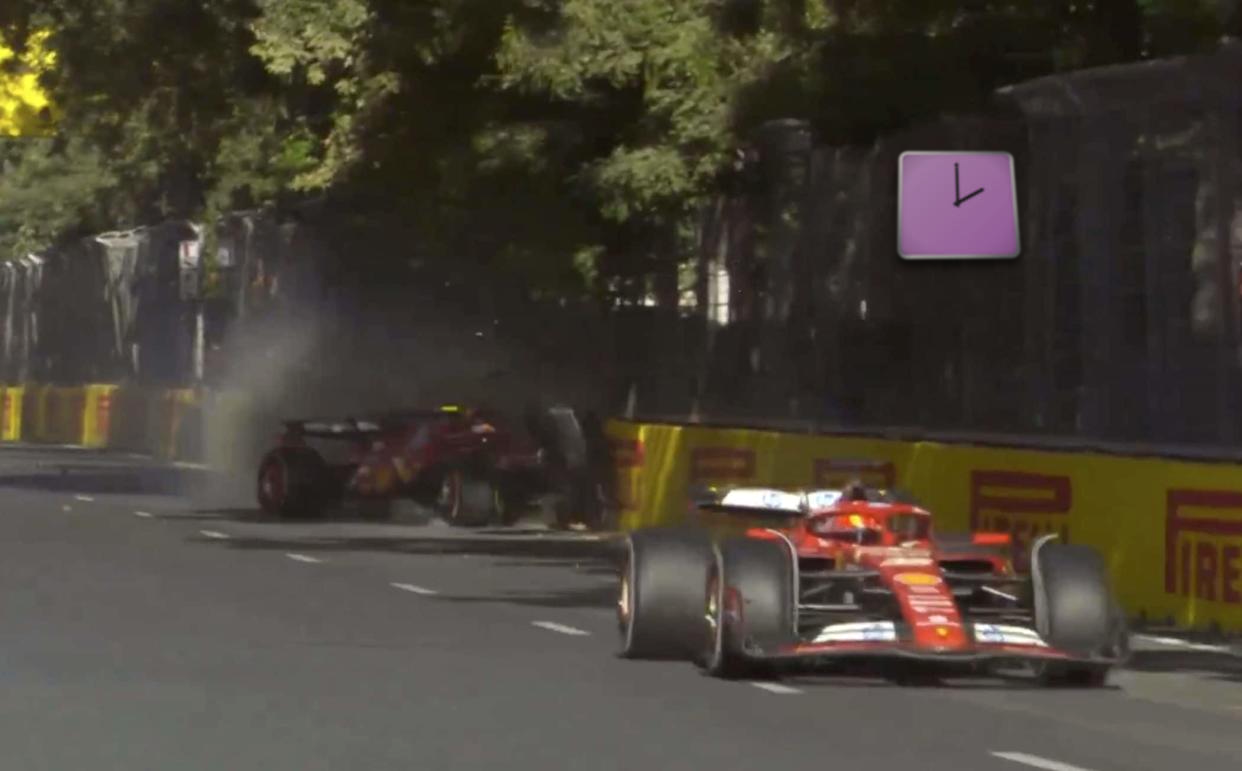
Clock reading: 2h00
